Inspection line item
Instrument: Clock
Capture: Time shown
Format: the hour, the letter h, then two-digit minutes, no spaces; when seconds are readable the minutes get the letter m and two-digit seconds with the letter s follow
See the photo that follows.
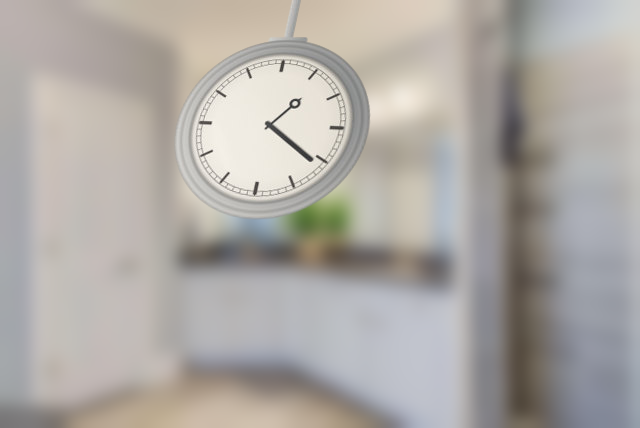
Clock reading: 1h21
